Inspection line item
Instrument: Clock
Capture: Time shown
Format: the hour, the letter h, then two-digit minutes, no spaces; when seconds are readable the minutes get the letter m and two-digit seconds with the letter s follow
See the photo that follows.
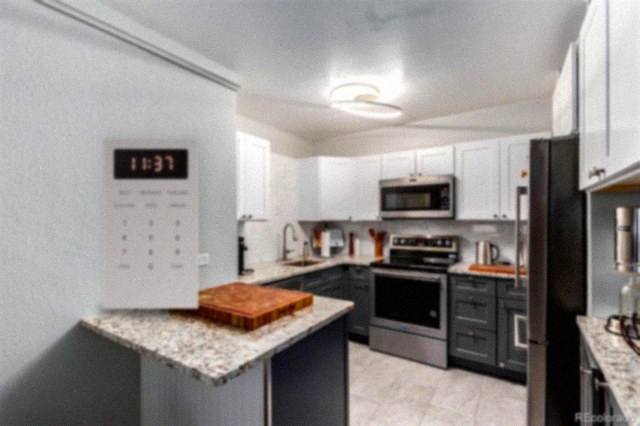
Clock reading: 11h37
